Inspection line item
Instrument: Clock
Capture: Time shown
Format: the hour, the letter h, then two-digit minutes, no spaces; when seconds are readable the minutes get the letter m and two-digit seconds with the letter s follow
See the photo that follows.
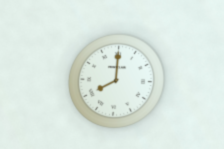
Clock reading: 8h00
